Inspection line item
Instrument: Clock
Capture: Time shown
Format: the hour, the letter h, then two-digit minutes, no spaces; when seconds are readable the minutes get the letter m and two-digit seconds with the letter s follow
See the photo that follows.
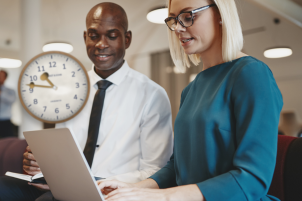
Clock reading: 10h47
